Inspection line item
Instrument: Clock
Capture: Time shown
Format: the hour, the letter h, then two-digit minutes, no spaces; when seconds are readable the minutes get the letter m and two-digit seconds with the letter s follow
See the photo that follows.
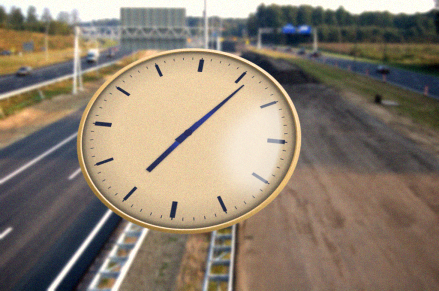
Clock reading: 7h06
